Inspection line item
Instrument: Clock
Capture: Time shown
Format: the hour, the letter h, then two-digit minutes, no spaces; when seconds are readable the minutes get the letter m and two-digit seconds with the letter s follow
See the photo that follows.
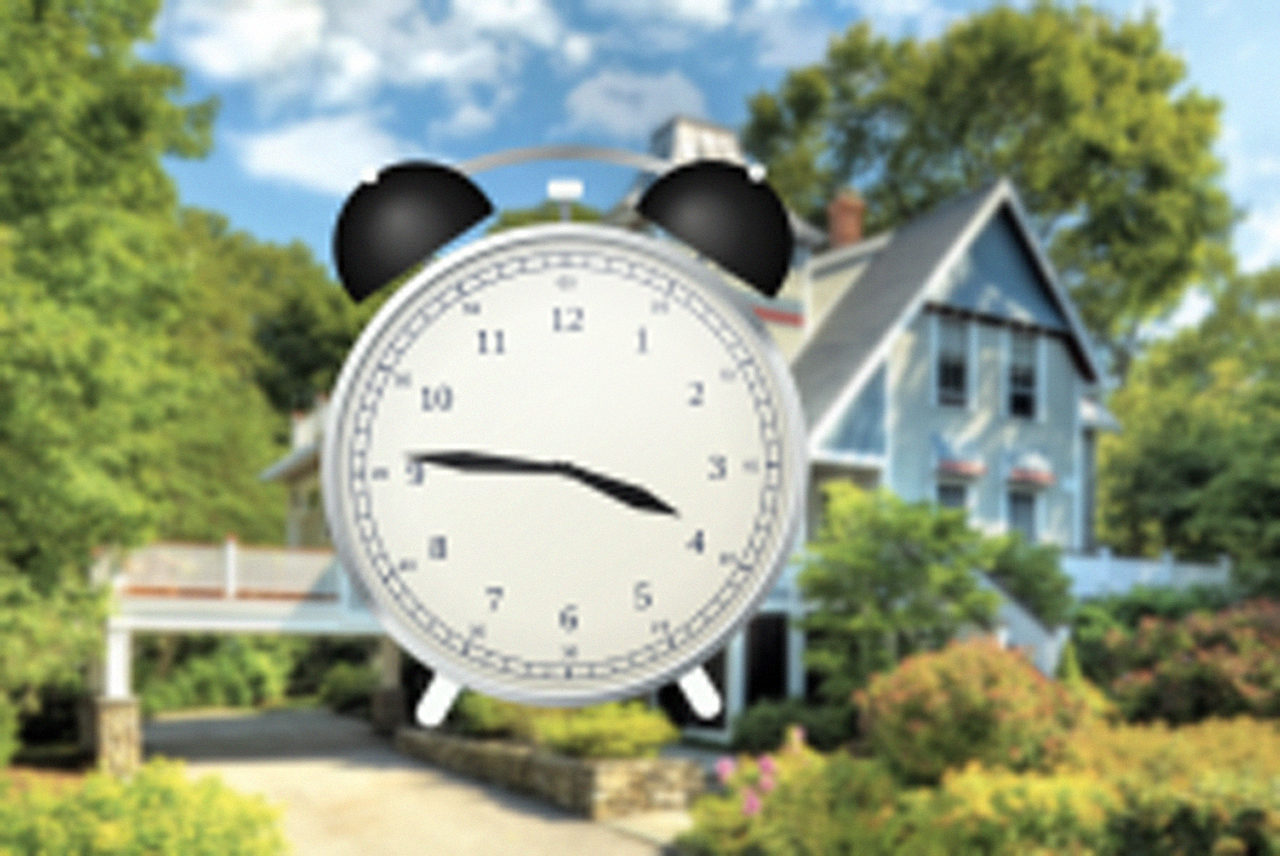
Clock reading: 3h46
